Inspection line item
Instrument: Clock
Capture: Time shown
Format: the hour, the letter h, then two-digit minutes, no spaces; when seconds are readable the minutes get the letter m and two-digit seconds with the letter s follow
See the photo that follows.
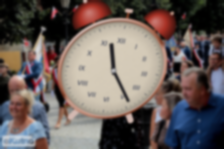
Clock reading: 11h24
